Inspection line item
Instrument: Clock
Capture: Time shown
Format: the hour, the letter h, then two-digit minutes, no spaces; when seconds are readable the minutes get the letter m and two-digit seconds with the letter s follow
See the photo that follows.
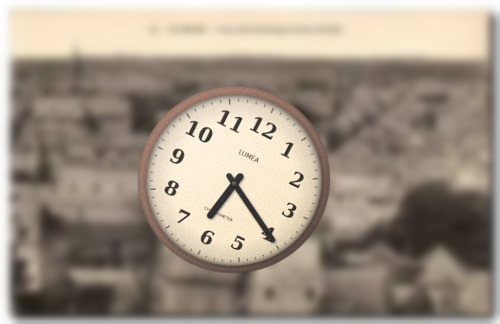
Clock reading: 6h20
